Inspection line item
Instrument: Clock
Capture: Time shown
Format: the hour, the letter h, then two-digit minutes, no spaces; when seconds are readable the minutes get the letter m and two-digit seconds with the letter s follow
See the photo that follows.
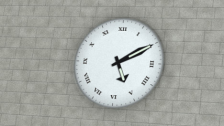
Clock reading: 5h10
